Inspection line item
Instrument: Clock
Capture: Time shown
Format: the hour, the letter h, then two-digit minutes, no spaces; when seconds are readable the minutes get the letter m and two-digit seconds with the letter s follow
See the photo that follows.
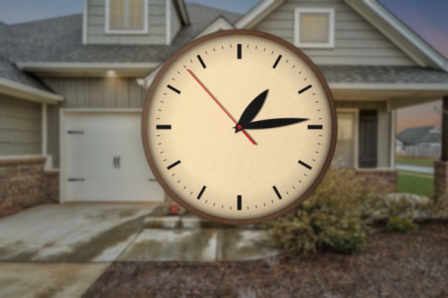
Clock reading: 1h13m53s
